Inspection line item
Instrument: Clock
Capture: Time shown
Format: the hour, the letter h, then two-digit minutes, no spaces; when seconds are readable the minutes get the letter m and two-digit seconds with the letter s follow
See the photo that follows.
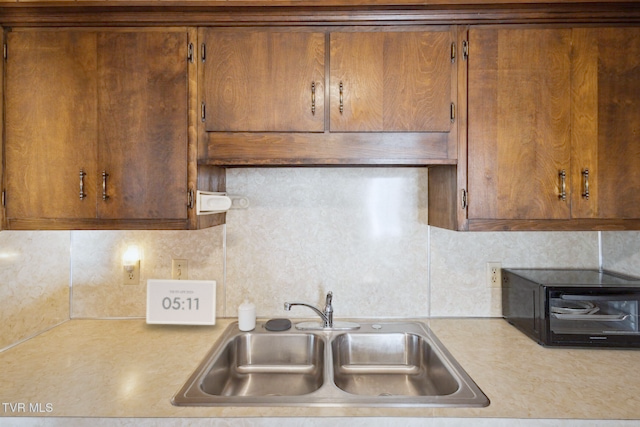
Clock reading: 5h11
